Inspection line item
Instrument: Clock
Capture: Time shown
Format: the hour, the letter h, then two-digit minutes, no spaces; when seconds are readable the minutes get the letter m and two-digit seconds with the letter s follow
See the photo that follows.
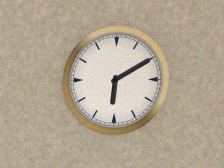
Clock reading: 6h10
